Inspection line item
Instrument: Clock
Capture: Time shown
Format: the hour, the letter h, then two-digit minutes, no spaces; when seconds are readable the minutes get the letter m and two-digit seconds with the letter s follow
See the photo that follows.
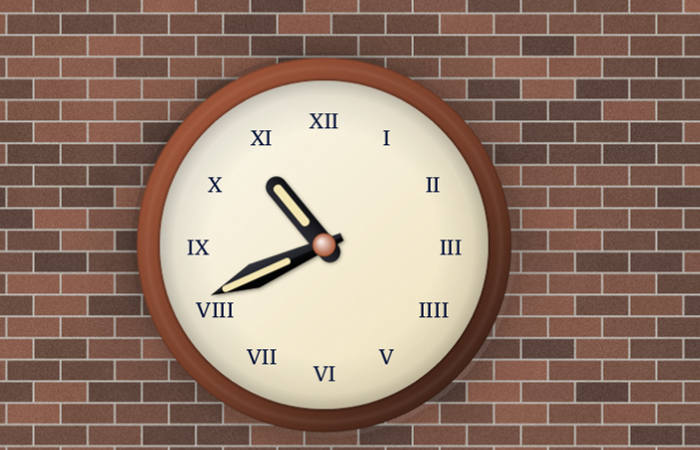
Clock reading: 10h41
